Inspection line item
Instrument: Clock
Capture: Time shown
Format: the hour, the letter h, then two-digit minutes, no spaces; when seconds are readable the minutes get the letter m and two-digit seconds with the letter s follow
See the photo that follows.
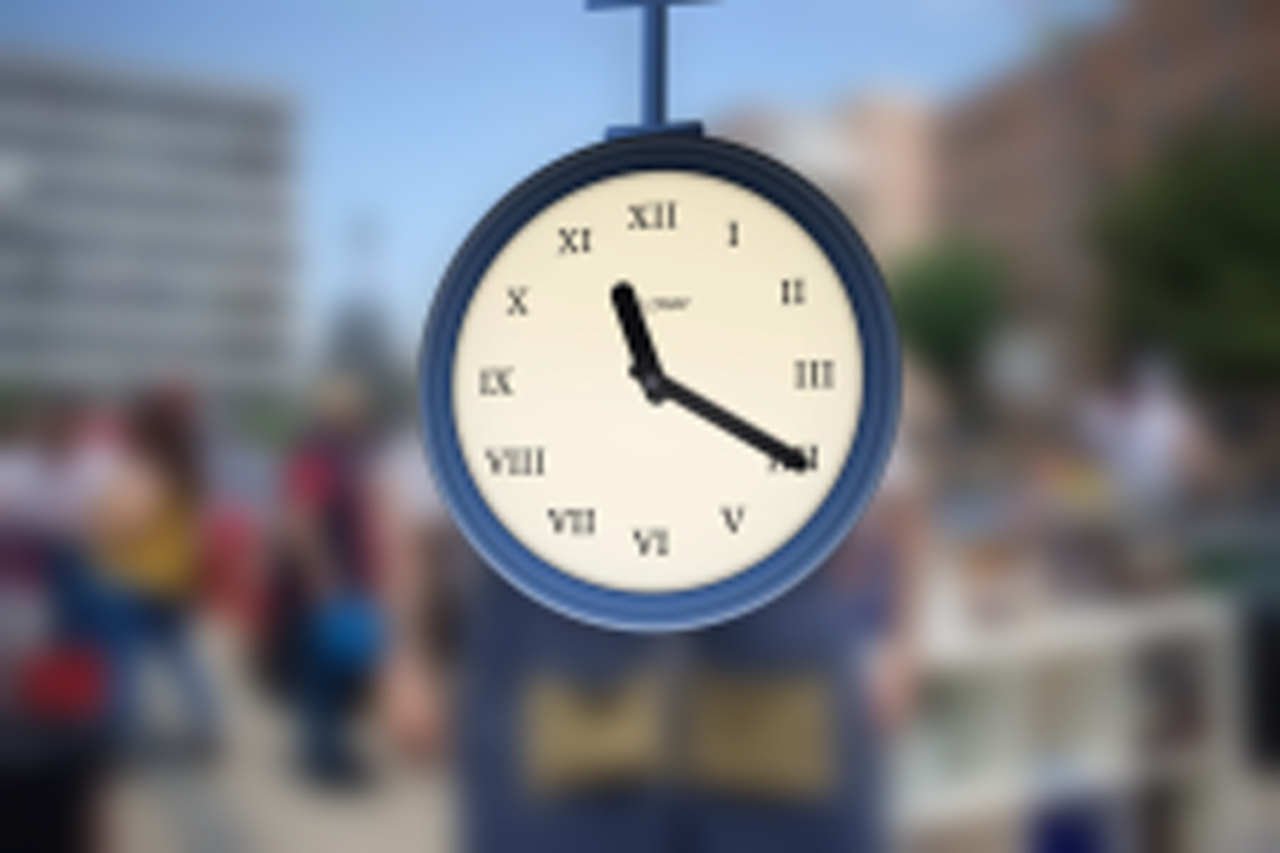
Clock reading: 11h20
